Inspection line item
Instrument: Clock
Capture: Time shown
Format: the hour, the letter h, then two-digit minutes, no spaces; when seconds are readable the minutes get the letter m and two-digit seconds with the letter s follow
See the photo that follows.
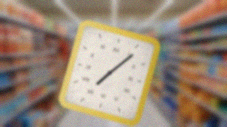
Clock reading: 7h06
